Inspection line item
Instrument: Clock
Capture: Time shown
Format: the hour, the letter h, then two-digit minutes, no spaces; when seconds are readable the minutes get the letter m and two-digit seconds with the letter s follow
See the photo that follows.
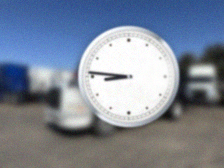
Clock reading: 8h46
